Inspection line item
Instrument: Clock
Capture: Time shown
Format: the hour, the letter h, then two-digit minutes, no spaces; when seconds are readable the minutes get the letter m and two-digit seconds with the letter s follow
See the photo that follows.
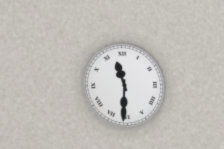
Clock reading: 11h31
